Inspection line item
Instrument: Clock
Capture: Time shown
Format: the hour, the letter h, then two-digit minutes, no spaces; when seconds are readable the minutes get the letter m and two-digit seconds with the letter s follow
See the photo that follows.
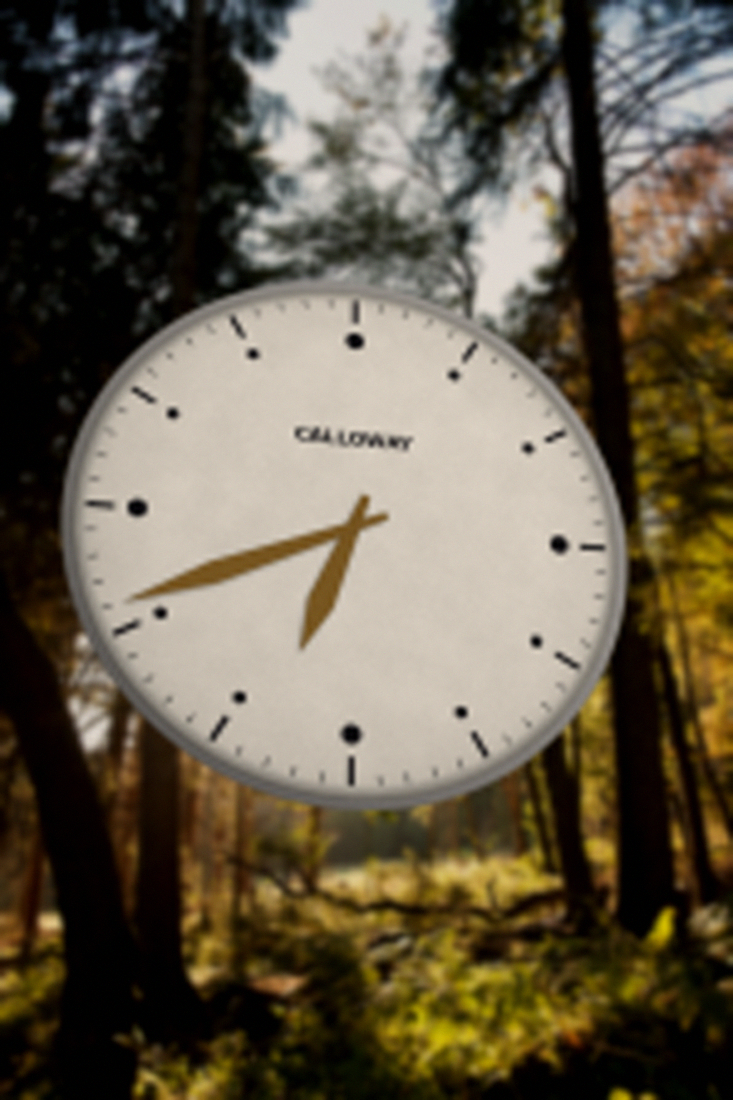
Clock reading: 6h41
